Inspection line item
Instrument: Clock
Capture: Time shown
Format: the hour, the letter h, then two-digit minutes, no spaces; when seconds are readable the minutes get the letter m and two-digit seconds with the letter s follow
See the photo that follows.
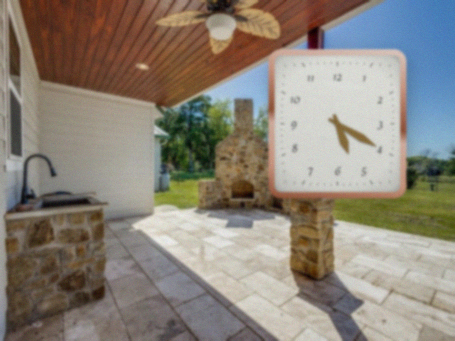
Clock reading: 5h20
